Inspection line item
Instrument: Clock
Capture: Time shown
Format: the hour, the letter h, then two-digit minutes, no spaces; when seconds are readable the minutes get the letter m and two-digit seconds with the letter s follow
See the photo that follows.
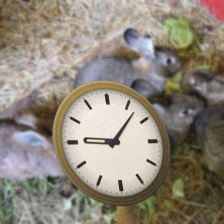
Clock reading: 9h07
